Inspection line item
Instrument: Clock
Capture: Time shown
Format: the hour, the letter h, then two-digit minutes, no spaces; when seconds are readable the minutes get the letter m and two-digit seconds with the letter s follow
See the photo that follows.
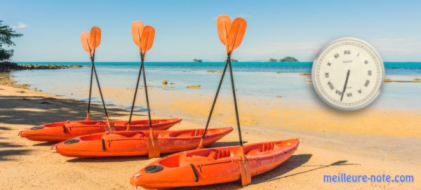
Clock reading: 6h33
